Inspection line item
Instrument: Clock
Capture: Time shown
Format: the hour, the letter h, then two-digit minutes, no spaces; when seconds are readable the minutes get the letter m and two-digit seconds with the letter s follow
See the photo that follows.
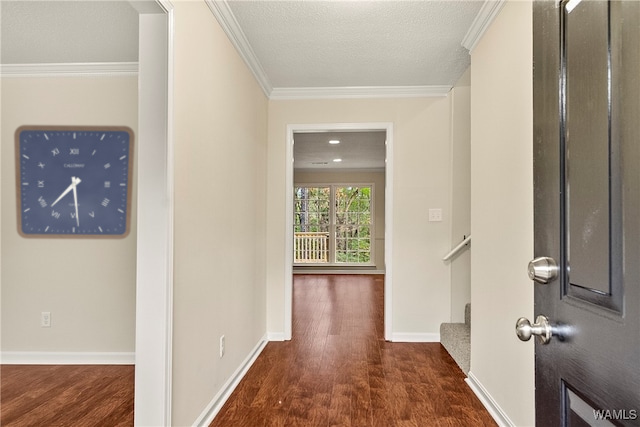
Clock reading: 7h29
